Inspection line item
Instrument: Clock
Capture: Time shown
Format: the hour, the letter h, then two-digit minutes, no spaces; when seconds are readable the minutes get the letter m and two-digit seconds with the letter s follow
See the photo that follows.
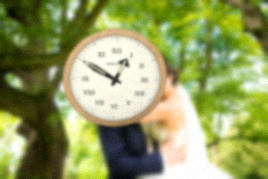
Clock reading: 12h50
